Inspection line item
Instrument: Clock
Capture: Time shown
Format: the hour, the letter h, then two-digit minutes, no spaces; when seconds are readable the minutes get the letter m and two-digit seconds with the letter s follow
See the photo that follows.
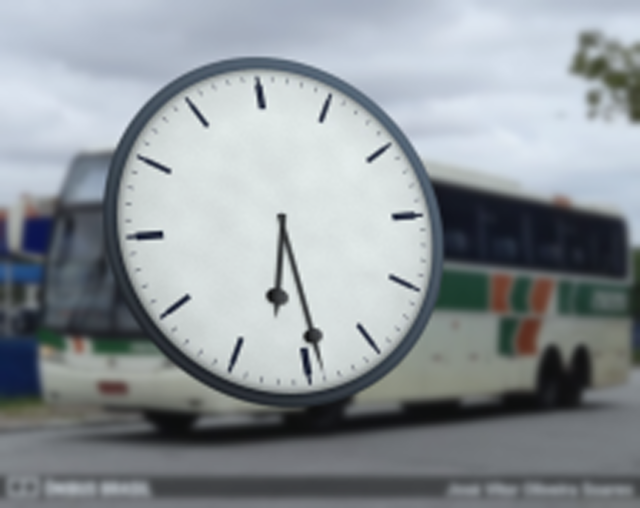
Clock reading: 6h29
